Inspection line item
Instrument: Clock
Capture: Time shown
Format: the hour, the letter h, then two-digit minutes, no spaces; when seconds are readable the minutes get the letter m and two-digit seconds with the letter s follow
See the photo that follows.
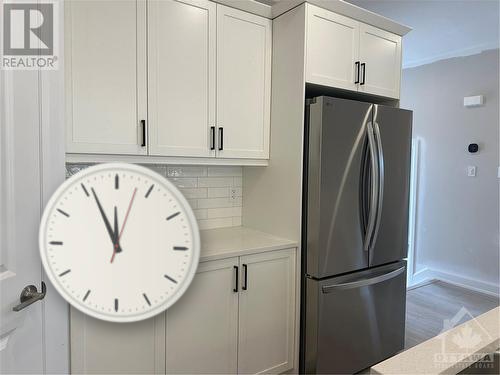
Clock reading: 11h56m03s
